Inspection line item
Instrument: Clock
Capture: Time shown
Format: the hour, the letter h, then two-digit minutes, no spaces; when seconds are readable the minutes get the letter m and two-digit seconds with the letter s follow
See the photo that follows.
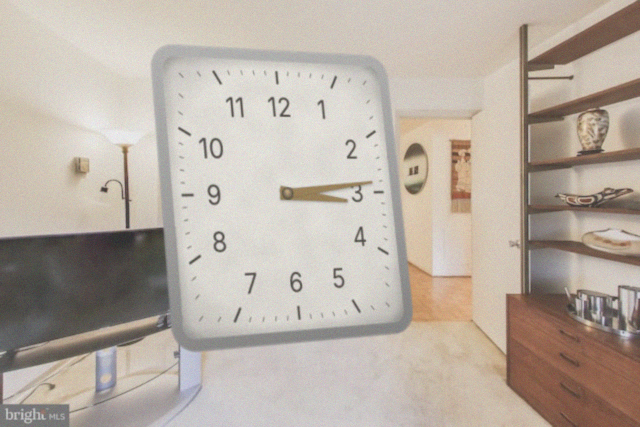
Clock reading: 3h14
